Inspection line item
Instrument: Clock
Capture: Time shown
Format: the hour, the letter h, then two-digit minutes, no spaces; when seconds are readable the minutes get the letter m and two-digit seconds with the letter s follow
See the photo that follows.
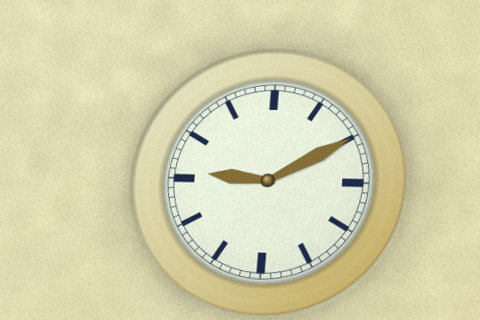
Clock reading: 9h10
